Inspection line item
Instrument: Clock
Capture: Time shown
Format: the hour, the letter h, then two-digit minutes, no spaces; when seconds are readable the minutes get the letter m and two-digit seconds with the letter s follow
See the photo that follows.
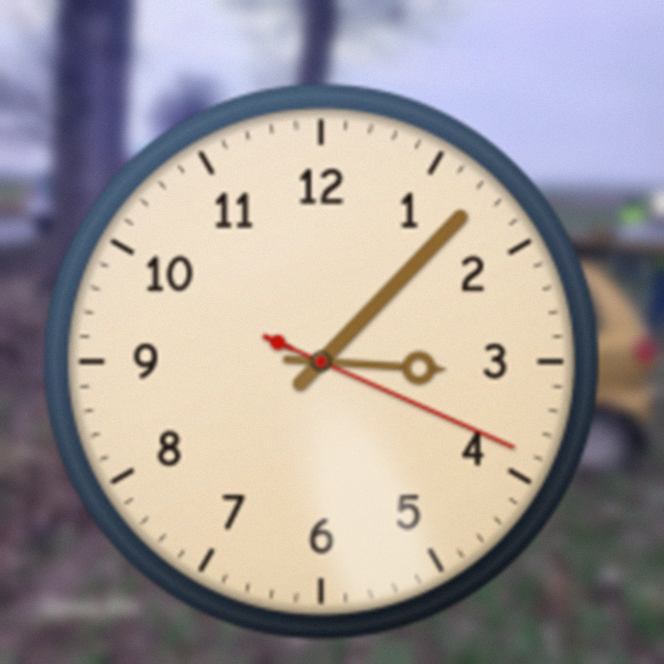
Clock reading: 3h07m19s
